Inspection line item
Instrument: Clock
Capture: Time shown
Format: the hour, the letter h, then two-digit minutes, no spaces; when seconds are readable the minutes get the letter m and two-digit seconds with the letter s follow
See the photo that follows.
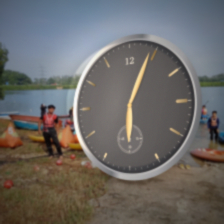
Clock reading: 6h04
